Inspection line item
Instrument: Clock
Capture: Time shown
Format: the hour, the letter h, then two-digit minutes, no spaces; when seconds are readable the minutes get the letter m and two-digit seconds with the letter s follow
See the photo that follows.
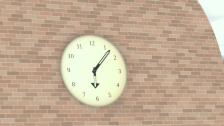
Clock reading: 6h07
